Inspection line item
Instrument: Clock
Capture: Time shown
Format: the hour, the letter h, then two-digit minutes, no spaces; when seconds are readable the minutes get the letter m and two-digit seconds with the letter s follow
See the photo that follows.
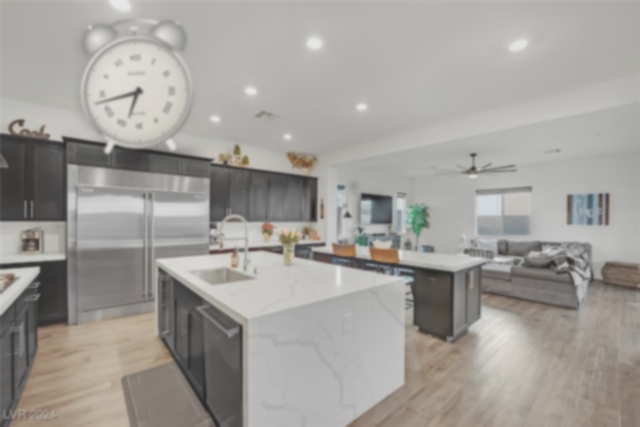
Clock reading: 6h43
